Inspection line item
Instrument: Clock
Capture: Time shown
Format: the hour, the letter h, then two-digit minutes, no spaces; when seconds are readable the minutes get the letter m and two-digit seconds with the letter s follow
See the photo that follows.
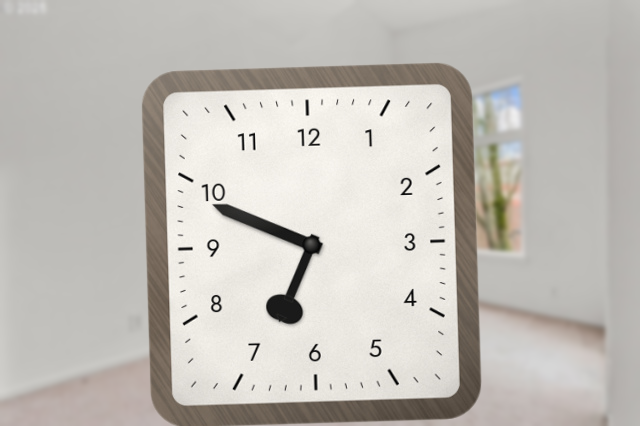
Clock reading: 6h49
